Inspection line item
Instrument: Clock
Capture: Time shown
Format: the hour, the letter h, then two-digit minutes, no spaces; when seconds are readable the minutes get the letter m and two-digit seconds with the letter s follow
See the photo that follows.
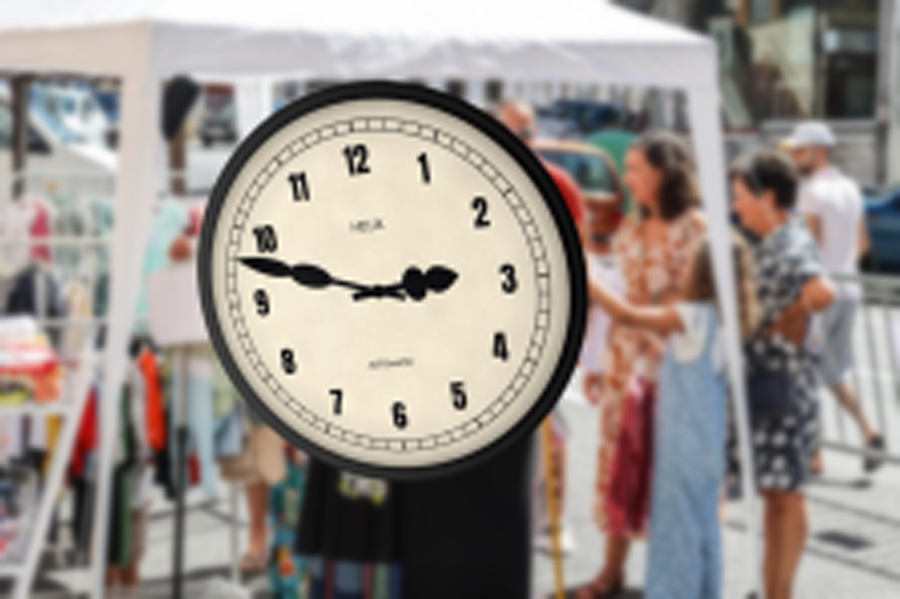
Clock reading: 2h48
